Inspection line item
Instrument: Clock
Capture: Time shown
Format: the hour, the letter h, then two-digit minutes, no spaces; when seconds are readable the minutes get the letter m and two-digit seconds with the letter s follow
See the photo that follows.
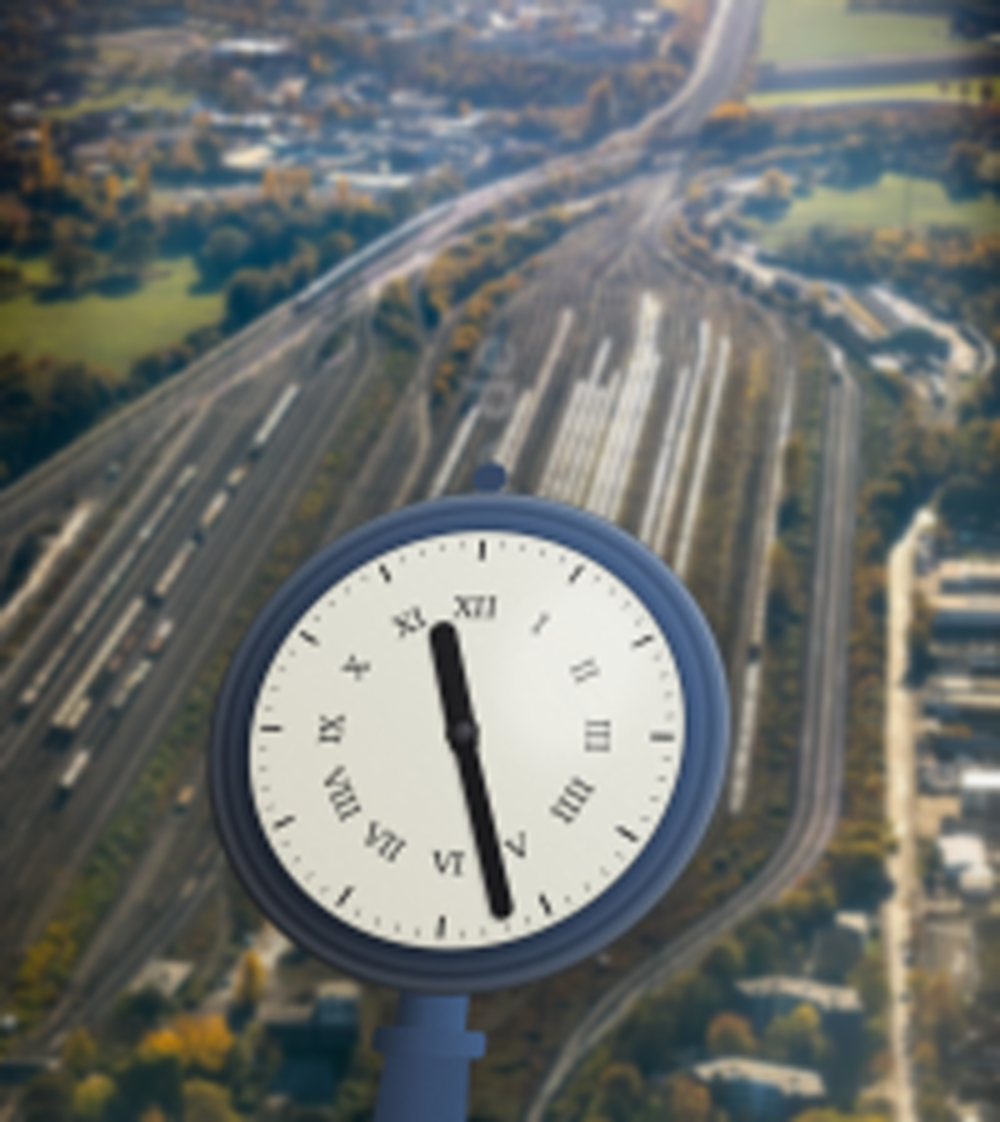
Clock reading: 11h27
